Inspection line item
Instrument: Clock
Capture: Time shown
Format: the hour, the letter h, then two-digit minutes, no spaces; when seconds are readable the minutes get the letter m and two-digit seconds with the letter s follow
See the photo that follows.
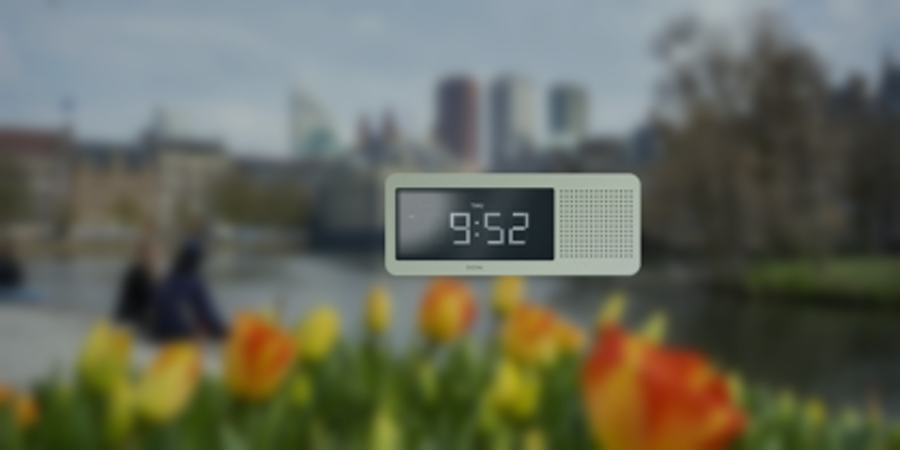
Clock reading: 9h52
